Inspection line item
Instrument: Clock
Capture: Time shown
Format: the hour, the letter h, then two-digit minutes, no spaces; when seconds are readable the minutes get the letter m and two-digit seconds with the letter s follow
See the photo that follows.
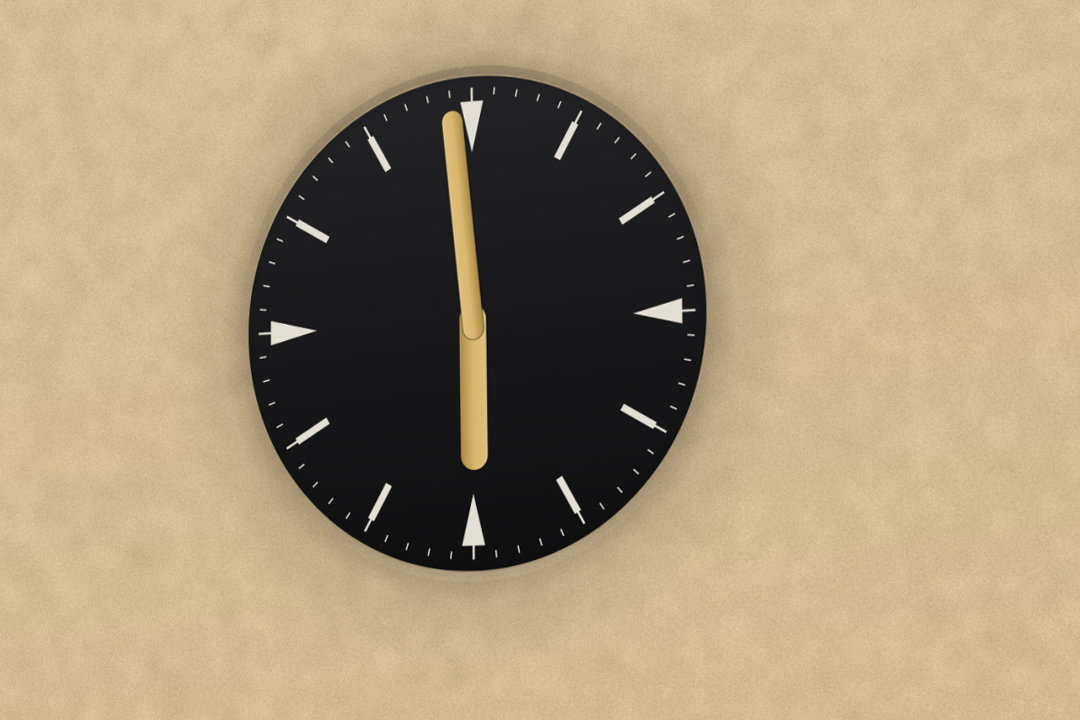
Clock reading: 5h59
